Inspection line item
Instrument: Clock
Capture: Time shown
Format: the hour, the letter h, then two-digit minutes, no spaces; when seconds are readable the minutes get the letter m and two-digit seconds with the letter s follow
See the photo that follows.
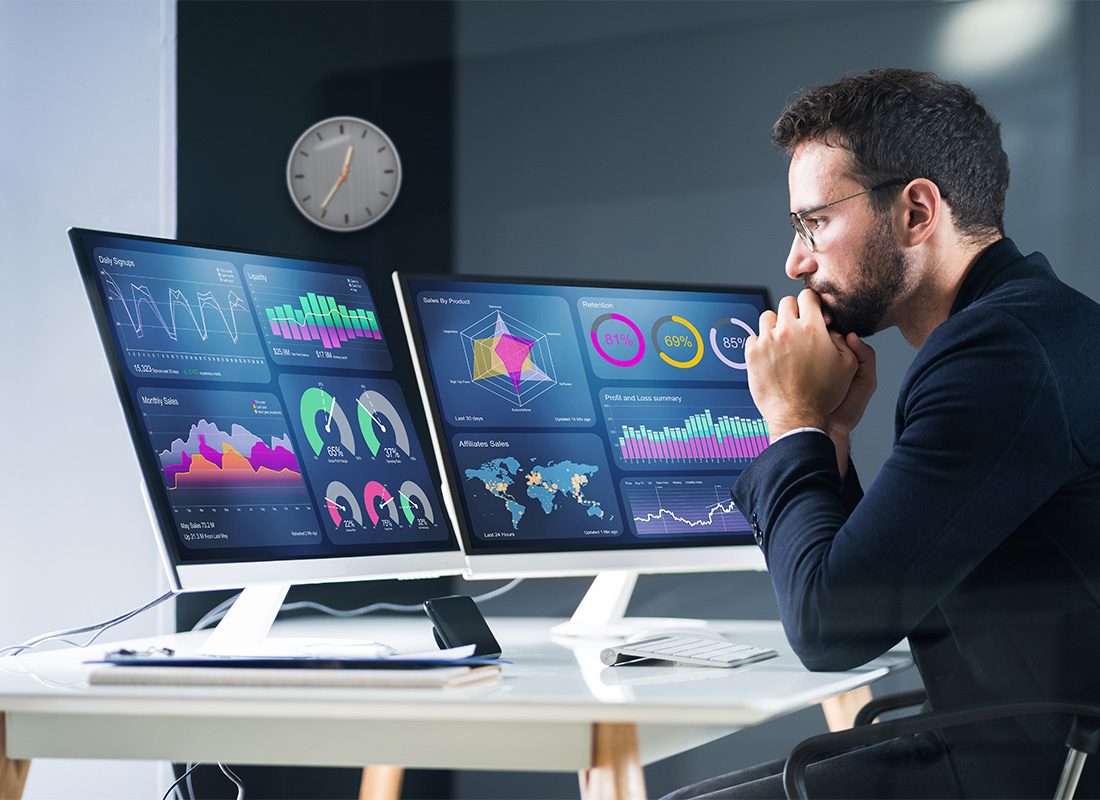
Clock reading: 12h36
